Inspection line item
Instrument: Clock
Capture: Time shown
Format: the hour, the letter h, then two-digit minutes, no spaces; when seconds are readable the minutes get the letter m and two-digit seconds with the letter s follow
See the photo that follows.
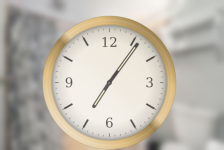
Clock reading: 7h06
